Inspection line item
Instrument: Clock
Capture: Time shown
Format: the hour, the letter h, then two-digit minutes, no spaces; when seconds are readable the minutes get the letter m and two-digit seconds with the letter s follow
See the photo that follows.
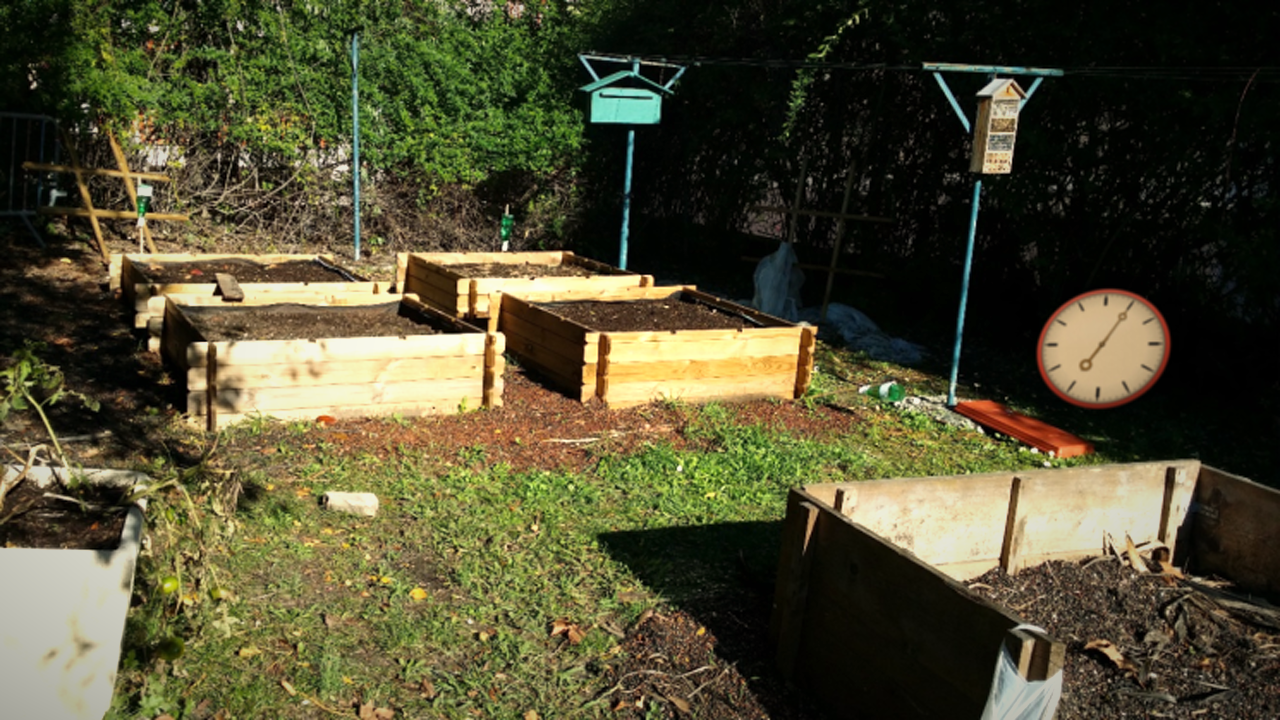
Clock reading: 7h05
